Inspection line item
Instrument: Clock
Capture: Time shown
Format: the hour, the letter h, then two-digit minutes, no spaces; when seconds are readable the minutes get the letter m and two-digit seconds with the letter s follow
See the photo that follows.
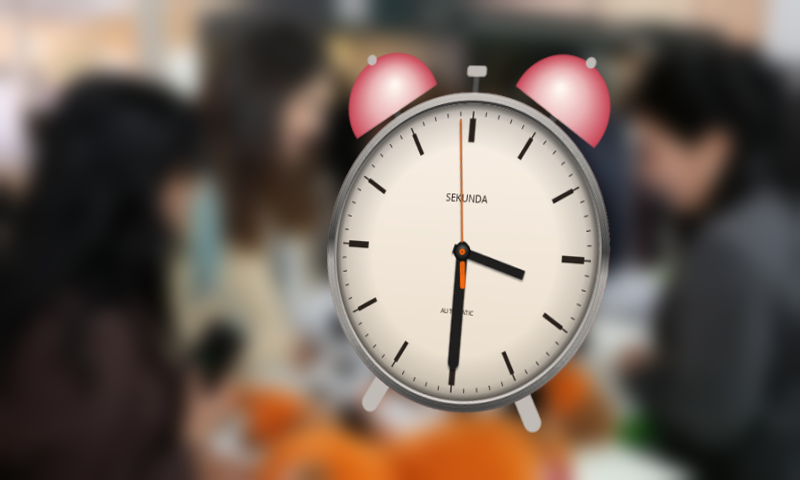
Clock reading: 3h29m59s
